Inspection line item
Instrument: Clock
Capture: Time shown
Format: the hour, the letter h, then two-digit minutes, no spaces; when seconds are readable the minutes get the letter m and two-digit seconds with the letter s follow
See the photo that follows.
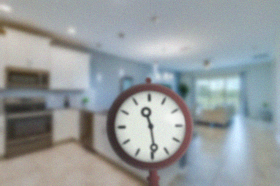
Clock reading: 11h29
